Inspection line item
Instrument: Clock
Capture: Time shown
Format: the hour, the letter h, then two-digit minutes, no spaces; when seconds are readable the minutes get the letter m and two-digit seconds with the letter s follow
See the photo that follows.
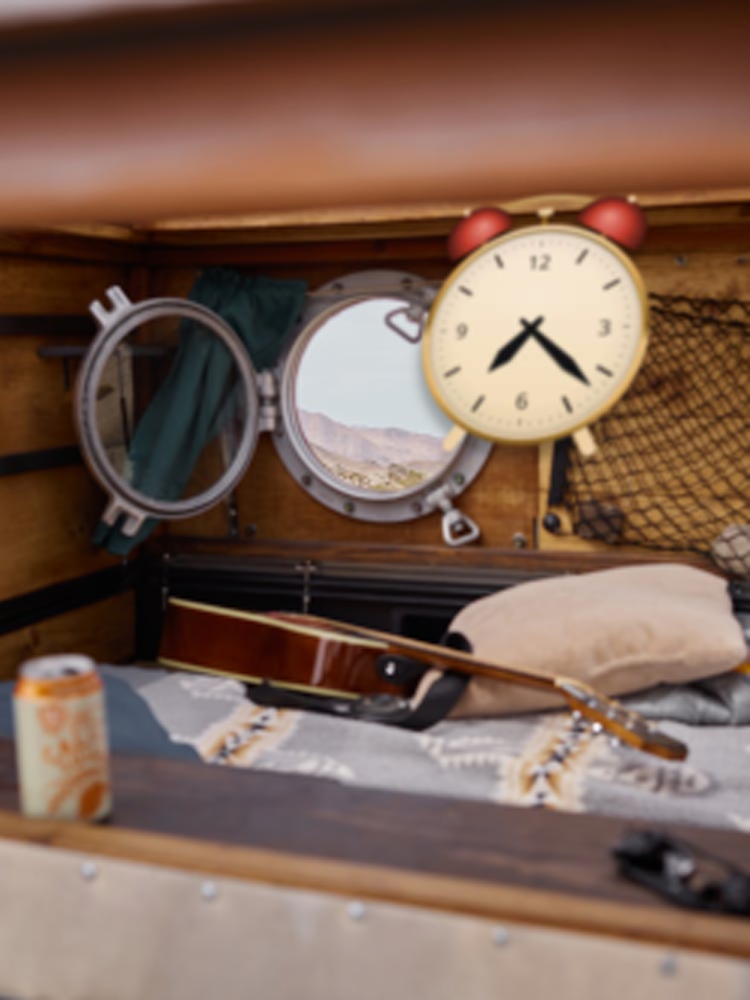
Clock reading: 7h22
